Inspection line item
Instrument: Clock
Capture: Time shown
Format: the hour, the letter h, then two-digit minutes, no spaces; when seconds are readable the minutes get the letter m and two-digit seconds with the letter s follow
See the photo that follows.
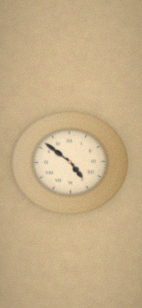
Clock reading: 4h52
